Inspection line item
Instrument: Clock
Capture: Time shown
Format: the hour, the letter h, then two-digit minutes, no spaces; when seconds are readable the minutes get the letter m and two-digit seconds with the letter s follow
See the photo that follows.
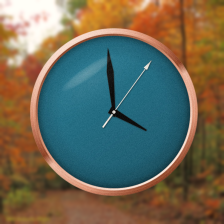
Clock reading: 3h59m06s
